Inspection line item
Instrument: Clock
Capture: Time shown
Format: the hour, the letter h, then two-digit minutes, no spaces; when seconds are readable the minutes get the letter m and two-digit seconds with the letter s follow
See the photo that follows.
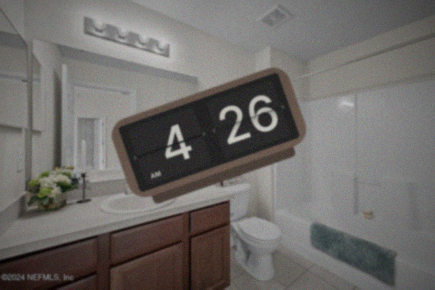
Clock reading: 4h26
